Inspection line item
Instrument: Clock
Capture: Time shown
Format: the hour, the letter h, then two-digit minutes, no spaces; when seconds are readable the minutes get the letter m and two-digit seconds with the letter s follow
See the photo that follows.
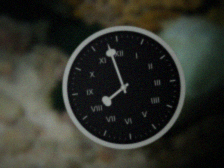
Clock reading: 7h58
